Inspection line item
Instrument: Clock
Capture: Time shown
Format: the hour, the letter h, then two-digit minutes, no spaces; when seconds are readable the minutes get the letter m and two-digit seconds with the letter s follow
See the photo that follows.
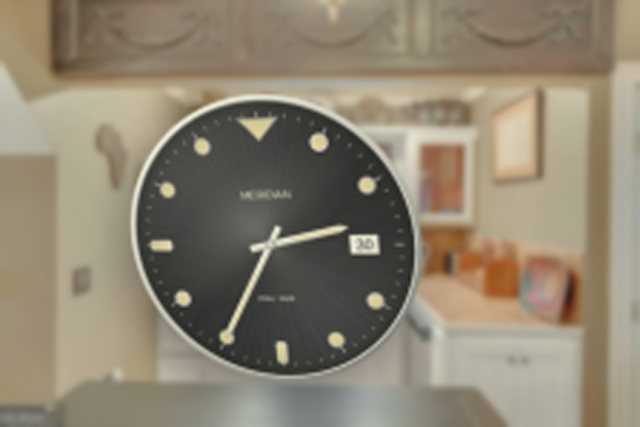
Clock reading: 2h35
